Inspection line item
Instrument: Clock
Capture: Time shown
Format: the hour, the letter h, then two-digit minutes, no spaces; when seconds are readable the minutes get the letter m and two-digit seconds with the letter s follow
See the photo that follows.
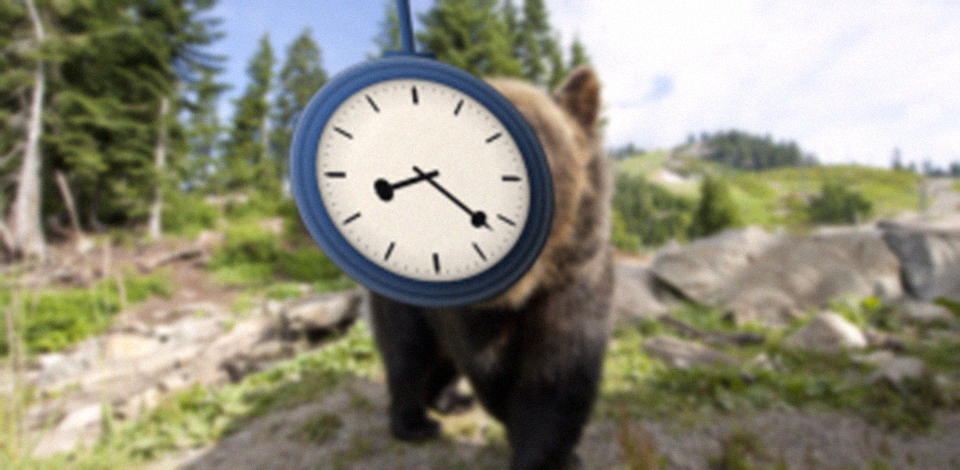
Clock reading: 8h22
